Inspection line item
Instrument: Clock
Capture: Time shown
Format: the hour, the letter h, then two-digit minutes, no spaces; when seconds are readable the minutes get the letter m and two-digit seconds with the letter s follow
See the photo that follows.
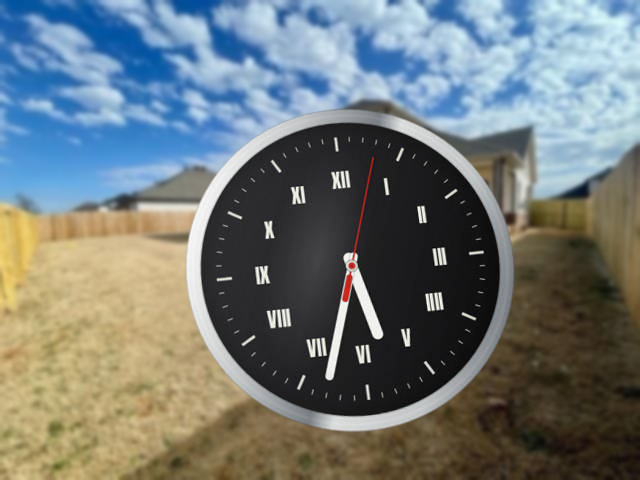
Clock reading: 5h33m03s
